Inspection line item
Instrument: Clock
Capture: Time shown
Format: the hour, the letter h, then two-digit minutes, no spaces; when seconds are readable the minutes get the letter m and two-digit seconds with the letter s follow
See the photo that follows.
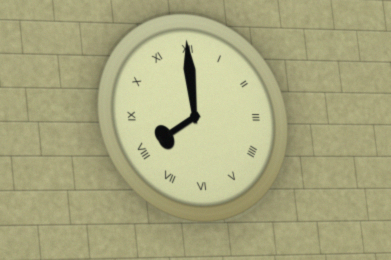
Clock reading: 8h00
